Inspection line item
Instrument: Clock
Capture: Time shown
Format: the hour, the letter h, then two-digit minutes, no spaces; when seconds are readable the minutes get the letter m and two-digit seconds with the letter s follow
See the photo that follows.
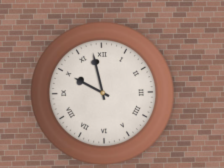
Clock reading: 9h58
